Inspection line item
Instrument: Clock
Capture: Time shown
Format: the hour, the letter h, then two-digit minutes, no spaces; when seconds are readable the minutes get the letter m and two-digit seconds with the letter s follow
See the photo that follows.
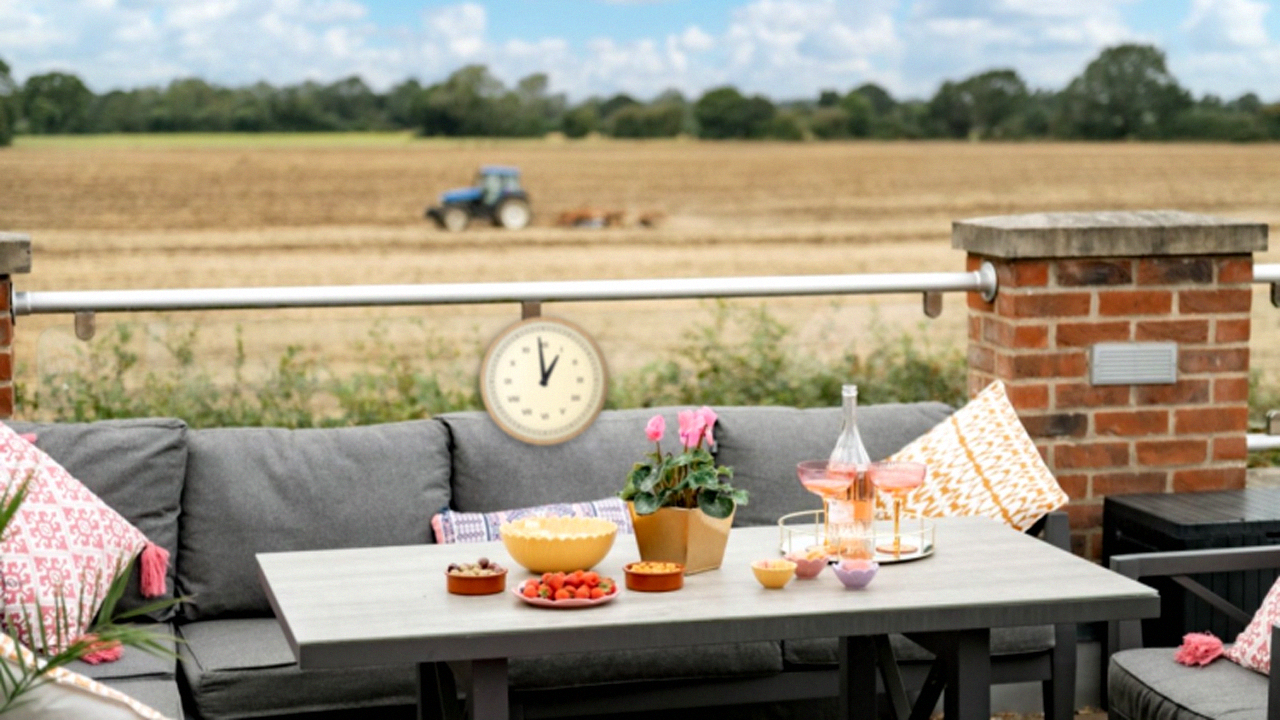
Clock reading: 12h59
